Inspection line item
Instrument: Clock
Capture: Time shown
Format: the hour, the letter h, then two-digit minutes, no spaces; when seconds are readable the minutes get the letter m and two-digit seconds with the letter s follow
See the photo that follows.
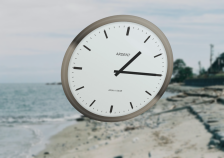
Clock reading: 1h15
